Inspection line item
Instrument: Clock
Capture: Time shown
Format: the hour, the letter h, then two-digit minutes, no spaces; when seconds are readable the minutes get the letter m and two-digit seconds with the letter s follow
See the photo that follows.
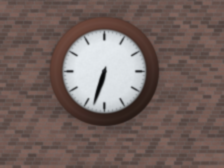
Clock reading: 6h33
